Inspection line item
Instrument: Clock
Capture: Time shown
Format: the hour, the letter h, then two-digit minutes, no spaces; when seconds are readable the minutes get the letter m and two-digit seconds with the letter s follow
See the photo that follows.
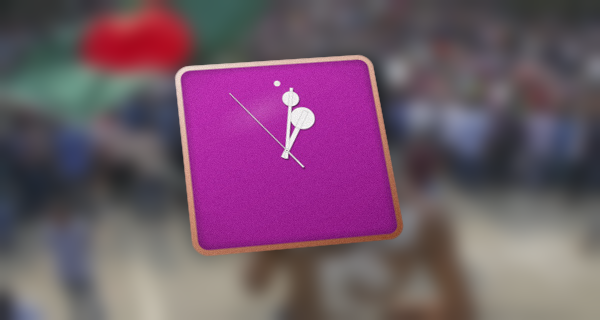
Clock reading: 1h01m54s
